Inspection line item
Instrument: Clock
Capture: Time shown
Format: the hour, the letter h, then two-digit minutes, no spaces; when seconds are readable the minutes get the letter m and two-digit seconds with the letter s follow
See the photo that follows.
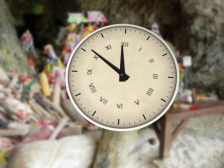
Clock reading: 11h51
